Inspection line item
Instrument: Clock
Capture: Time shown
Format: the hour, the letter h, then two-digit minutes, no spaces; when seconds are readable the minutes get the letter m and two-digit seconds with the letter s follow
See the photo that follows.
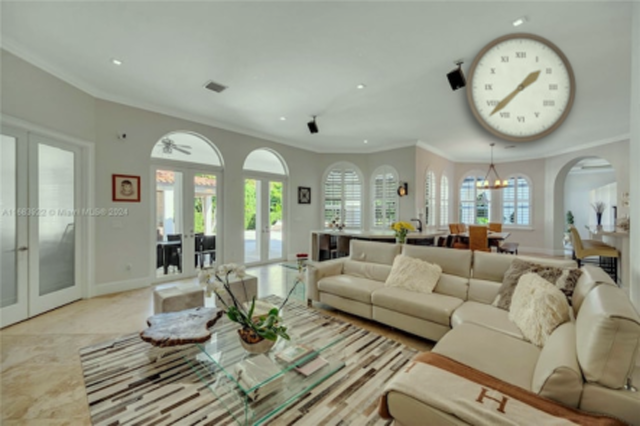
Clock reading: 1h38
